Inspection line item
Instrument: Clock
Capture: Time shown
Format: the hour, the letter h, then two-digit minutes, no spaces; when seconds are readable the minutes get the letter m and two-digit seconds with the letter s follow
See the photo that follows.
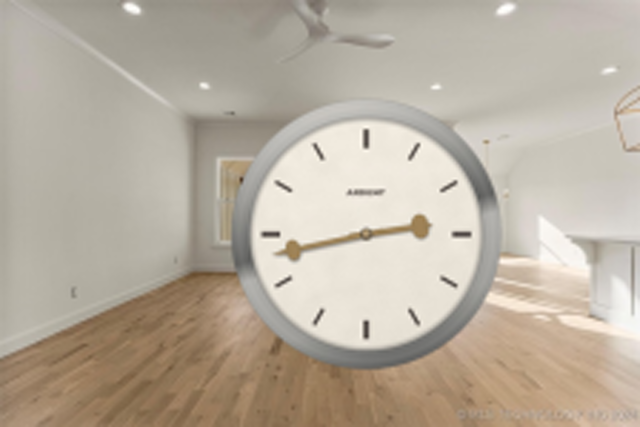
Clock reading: 2h43
